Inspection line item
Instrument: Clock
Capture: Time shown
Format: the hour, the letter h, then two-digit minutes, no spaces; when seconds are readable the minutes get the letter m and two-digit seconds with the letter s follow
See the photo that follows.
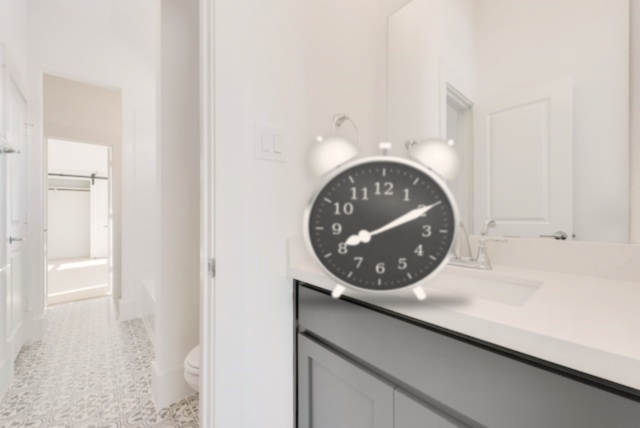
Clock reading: 8h10
